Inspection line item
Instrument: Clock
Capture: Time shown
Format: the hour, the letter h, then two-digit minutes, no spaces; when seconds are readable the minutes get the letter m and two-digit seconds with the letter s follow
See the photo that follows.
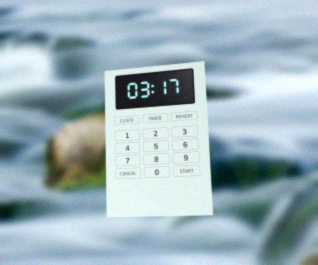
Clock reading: 3h17
